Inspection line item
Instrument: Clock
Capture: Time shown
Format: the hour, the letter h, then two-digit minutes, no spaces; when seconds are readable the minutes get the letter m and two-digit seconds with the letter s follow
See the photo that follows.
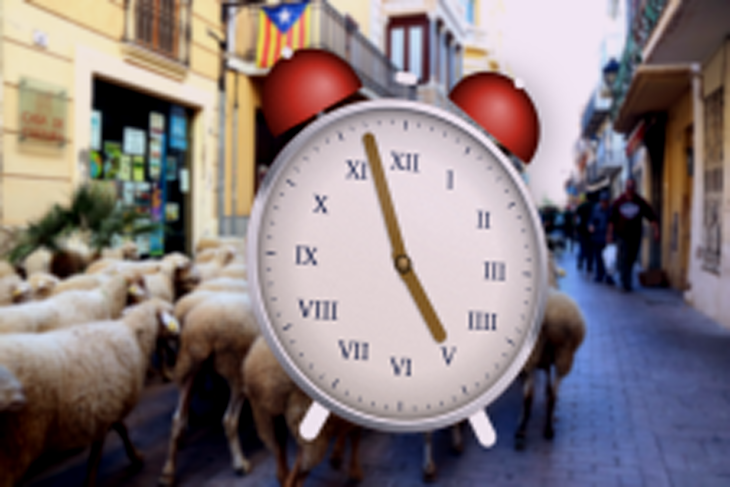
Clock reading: 4h57
